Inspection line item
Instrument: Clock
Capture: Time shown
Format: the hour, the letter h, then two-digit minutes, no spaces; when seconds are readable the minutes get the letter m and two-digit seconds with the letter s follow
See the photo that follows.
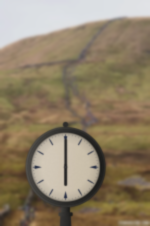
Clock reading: 6h00
